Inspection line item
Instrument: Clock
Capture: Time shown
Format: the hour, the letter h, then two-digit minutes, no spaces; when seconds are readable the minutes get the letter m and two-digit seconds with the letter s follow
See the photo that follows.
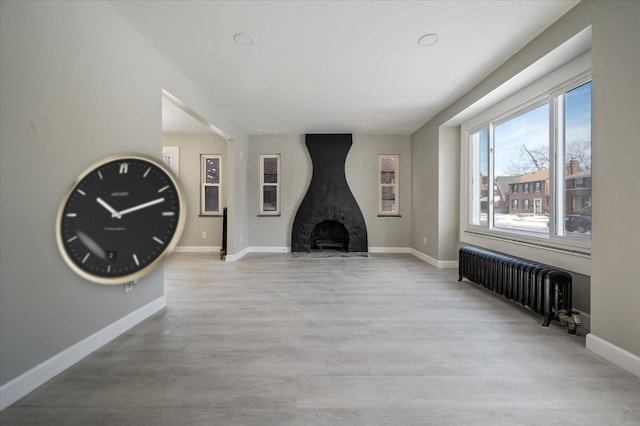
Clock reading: 10h12
